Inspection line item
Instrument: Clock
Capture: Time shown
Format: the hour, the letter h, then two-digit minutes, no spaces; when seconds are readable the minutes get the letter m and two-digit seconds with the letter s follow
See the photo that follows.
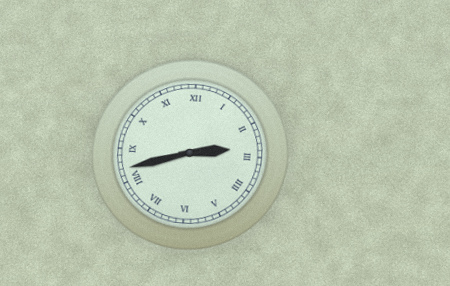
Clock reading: 2h42
